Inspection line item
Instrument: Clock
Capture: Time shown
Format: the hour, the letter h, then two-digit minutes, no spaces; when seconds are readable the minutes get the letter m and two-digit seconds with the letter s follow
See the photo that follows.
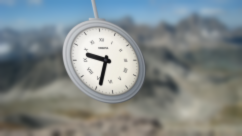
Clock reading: 9h34
